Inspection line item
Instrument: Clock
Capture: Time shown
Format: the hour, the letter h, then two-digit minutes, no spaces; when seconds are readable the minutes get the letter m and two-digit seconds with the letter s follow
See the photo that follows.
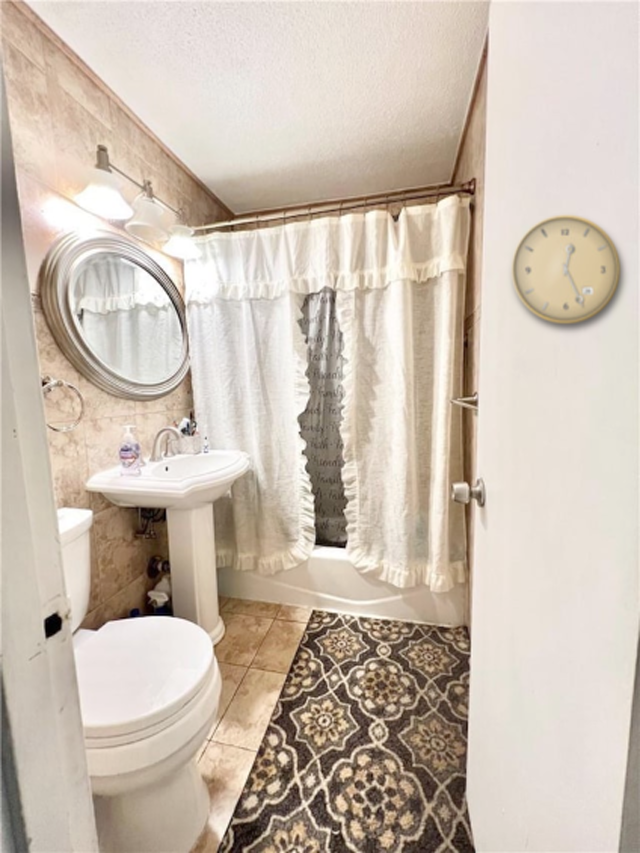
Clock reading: 12h26
